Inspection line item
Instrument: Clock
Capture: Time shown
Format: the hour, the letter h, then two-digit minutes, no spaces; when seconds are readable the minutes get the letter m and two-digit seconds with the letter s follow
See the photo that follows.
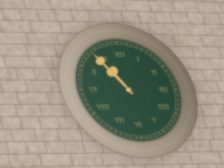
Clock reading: 10h54
